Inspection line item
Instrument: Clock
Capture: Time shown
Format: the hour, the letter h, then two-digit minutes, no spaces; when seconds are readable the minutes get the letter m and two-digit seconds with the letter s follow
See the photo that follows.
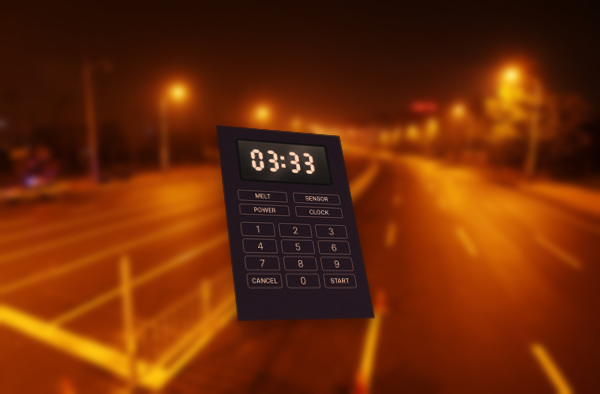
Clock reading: 3h33
